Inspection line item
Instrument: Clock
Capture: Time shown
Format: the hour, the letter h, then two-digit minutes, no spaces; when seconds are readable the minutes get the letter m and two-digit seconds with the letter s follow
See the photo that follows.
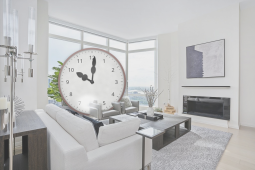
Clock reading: 10h01
